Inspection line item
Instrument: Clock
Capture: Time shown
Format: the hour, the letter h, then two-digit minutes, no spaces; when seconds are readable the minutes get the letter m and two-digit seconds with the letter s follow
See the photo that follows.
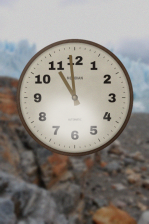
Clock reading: 10h59
